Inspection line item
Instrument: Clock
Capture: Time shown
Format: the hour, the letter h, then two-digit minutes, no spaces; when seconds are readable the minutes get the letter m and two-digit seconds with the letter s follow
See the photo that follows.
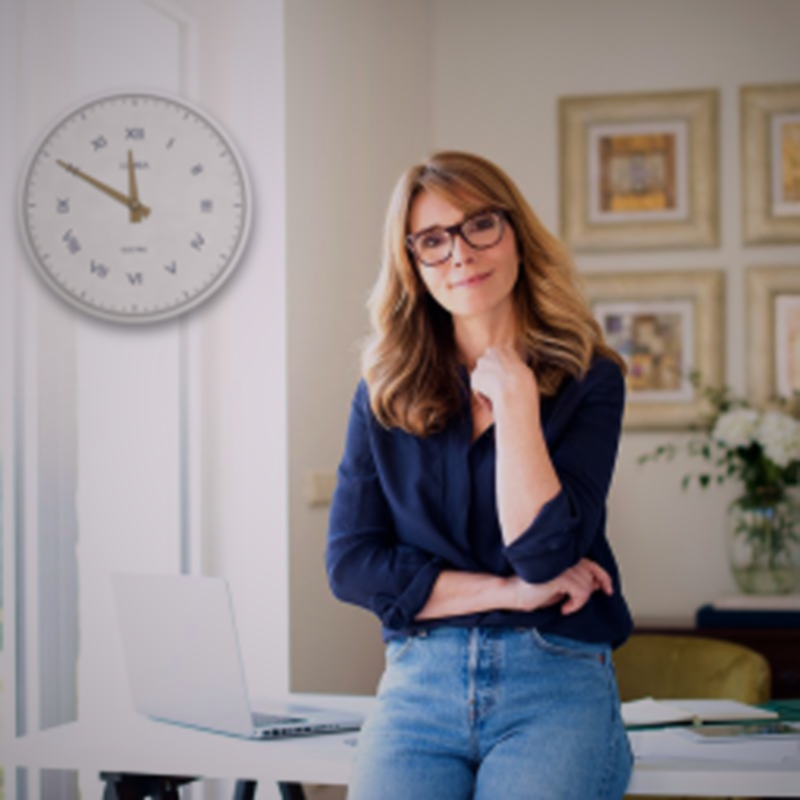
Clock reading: 11h50
